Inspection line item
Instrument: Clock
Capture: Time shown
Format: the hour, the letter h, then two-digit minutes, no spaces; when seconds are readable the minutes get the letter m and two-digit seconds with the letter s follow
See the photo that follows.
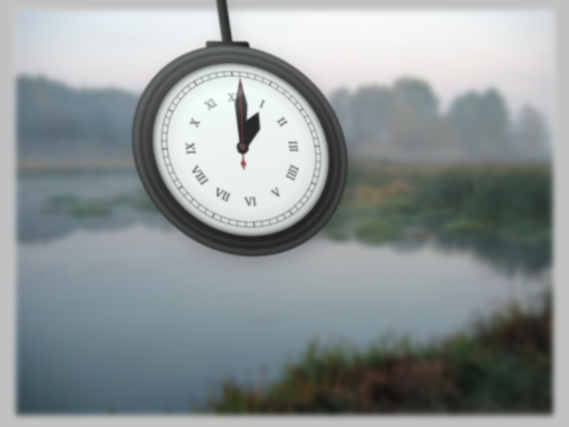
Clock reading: 1h01m01s
